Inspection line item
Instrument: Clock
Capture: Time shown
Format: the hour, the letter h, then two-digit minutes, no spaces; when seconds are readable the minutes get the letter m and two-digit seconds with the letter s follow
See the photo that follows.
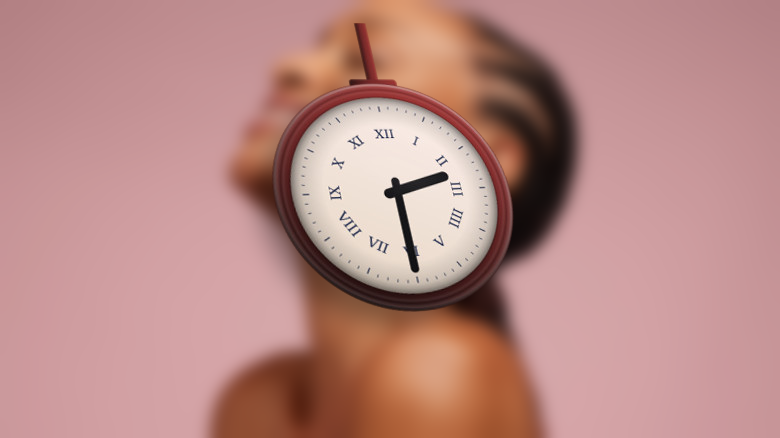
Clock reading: 2h30
